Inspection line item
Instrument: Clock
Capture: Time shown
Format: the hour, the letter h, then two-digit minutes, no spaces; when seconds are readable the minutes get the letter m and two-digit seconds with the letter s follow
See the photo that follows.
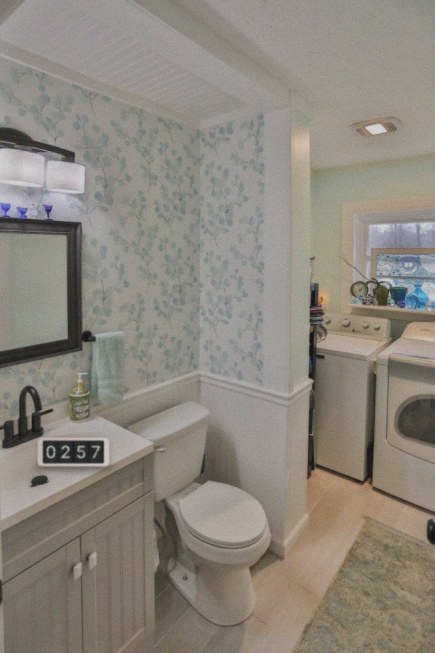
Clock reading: 2h57
